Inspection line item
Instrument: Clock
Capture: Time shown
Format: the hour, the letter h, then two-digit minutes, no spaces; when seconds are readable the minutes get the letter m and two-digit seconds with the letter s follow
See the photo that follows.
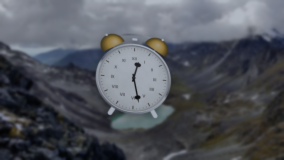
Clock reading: 12h28
